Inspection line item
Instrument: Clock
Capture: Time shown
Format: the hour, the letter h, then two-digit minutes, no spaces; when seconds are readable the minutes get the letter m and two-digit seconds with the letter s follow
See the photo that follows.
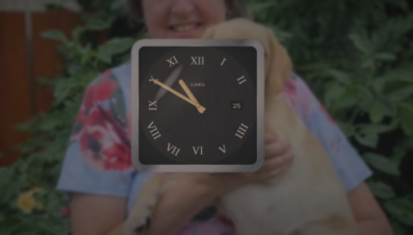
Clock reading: 10h50
